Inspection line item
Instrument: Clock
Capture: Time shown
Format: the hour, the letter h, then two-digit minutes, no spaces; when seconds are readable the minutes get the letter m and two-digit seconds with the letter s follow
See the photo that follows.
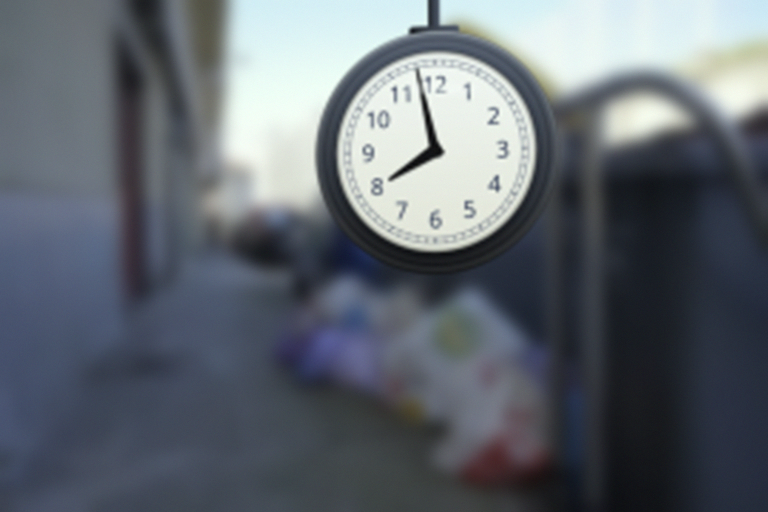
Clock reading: 7h58
